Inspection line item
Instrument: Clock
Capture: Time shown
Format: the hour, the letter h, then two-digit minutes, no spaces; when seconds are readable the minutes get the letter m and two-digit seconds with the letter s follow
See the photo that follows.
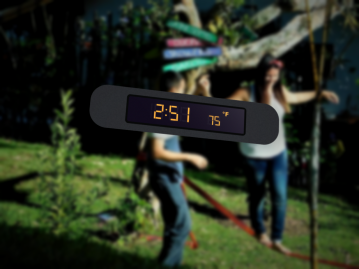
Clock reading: 2h51
